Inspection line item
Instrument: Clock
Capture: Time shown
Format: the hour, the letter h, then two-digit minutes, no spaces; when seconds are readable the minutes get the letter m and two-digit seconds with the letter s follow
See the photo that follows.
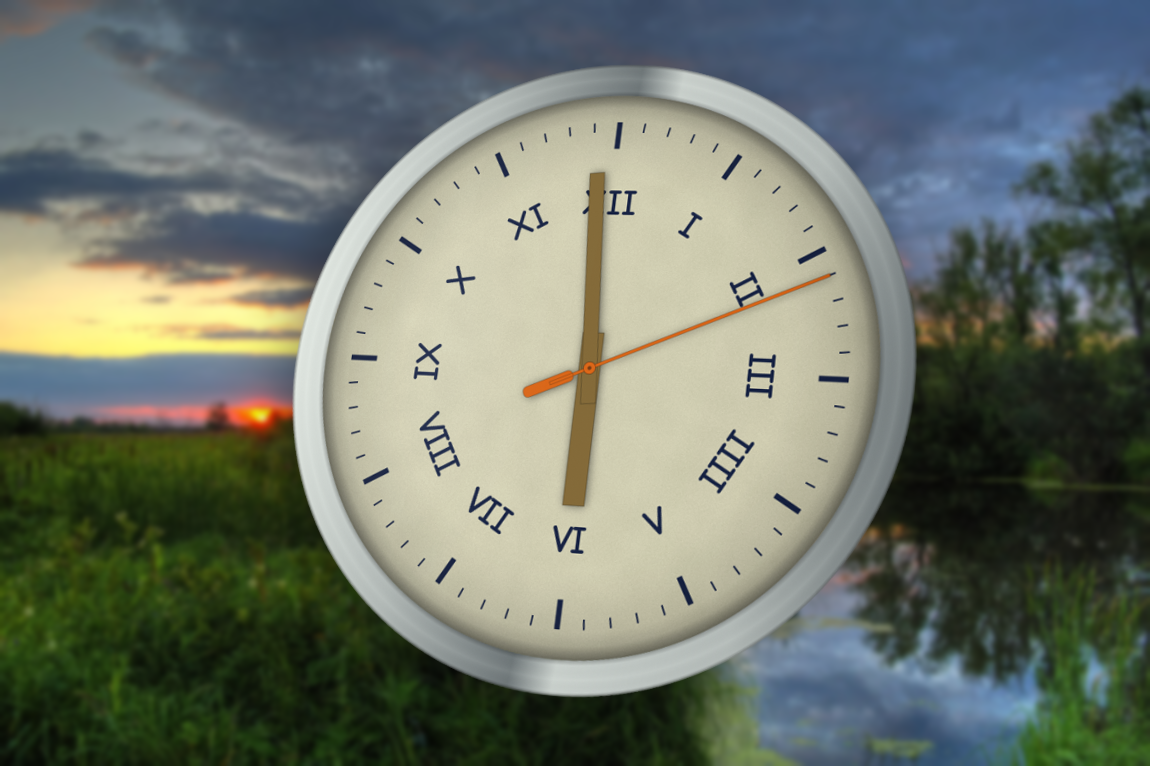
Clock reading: 5h59m11s
